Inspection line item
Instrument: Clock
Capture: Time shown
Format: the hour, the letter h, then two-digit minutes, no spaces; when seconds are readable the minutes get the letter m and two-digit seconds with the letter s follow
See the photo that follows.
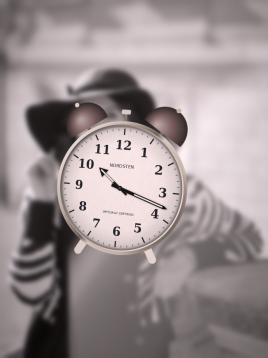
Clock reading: 10h18
